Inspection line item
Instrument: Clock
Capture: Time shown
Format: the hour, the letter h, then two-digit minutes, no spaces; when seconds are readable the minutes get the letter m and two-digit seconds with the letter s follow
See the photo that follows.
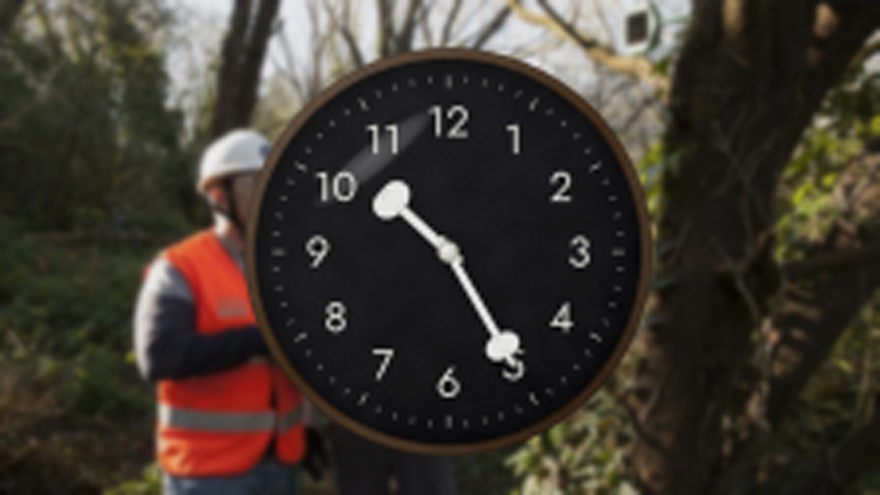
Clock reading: 10h25
